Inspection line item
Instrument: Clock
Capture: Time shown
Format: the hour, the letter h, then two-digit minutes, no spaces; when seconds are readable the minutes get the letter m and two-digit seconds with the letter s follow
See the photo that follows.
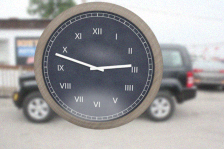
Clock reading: 2h48
